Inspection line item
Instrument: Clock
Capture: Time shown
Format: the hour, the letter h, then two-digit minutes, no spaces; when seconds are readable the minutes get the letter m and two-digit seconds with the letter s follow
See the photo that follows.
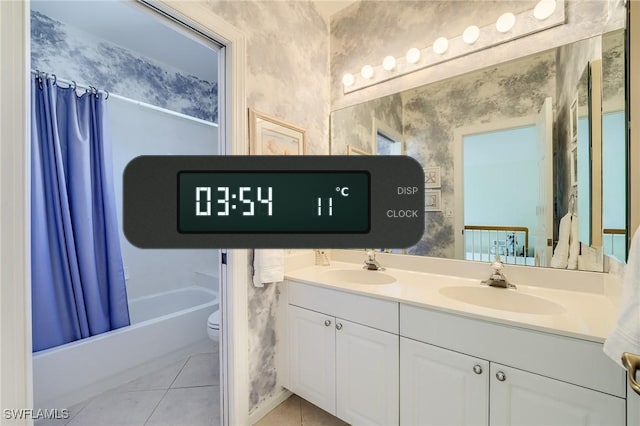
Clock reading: 3h54
